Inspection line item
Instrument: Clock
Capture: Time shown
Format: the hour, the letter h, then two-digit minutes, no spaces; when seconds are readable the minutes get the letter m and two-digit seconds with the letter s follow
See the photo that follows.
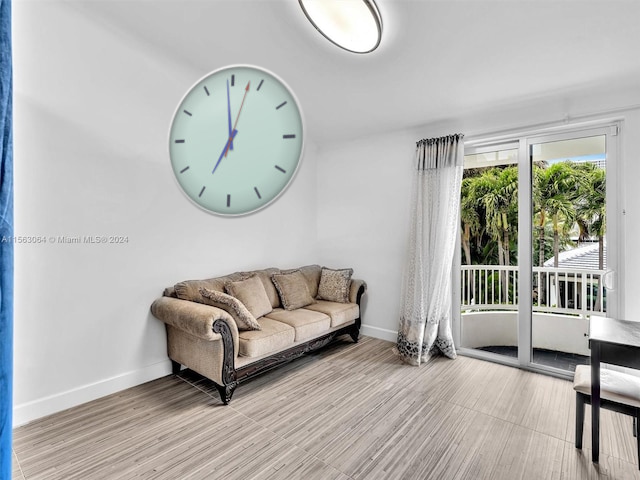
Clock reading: 6h59m03s
